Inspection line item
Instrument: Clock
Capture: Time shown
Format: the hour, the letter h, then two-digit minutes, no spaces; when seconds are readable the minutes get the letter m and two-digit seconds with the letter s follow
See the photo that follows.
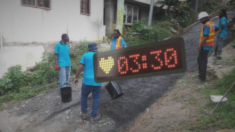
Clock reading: 3h30
